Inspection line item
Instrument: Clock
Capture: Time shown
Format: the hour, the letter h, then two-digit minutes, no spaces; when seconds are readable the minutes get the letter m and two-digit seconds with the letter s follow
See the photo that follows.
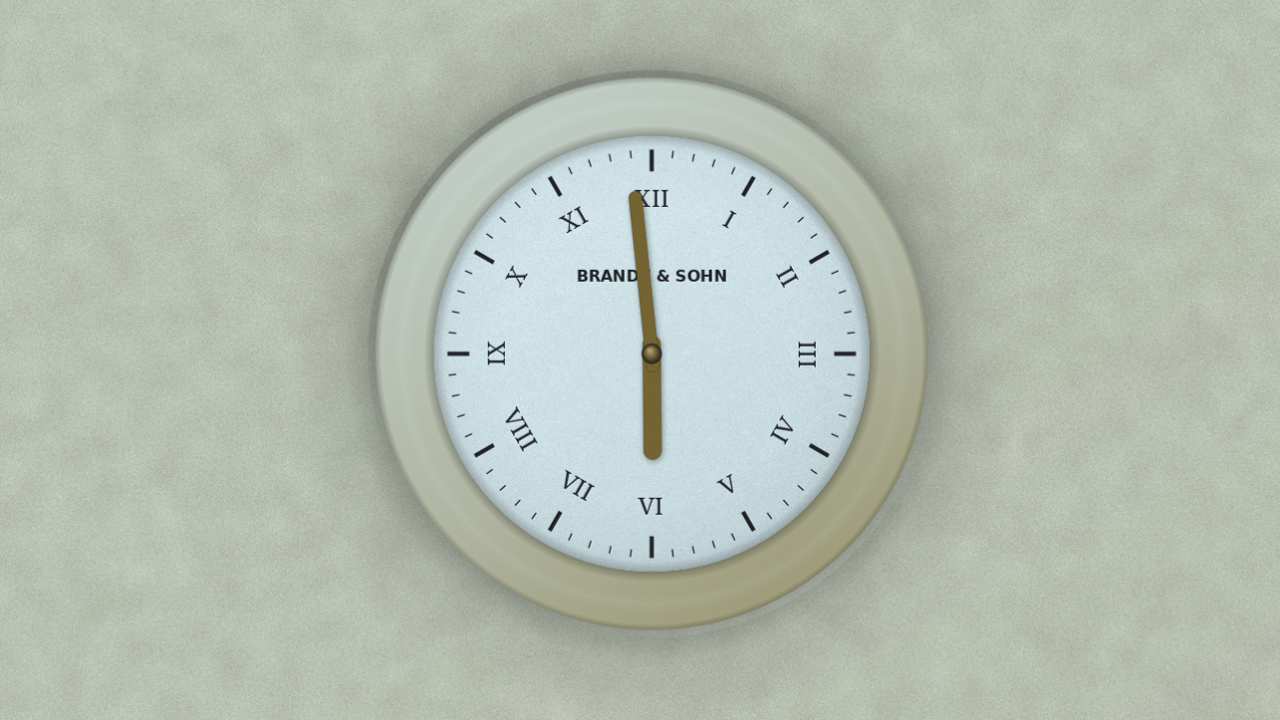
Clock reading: 5h59
